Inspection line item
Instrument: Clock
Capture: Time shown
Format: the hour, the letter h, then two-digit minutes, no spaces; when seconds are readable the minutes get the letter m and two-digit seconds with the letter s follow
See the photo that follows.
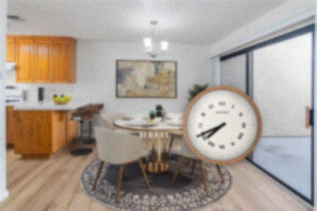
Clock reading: 7h41
